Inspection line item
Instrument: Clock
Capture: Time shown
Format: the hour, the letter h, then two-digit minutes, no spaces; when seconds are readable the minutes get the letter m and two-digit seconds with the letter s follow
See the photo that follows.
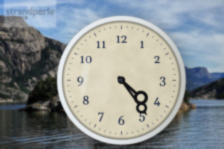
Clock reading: 4h24
